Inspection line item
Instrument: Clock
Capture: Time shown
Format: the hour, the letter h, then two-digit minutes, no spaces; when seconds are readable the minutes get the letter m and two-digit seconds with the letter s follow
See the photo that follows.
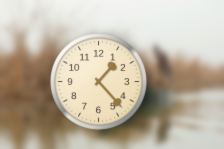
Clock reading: 1h23
